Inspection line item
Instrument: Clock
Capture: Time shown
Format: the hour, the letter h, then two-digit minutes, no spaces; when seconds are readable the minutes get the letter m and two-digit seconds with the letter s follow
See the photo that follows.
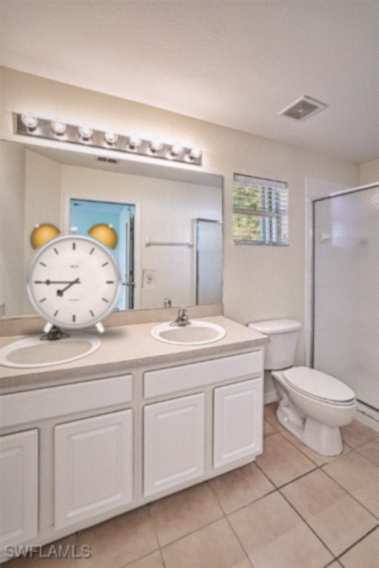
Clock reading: 7h45
